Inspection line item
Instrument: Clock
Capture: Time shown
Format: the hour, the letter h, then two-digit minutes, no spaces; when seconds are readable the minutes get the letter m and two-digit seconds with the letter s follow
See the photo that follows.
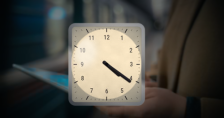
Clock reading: 4h21
